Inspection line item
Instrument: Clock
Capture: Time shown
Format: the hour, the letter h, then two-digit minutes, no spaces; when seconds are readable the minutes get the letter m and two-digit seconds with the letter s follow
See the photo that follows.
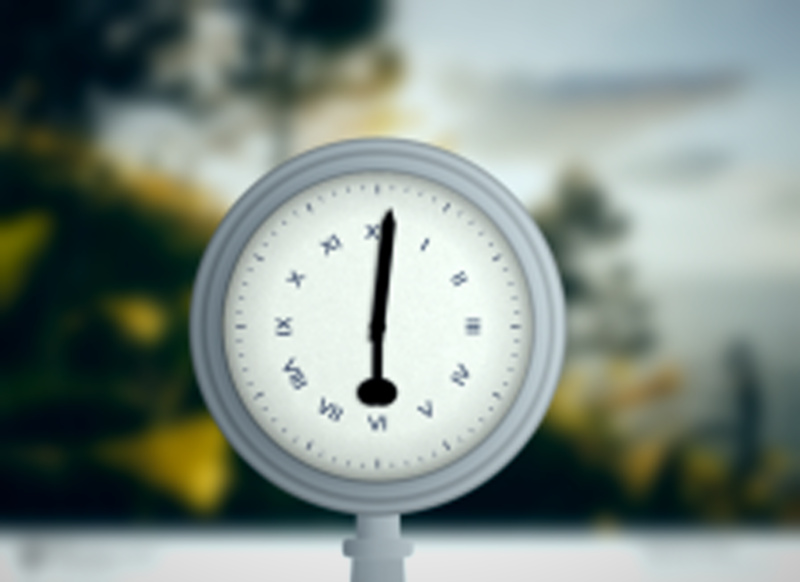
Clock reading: 6h01
